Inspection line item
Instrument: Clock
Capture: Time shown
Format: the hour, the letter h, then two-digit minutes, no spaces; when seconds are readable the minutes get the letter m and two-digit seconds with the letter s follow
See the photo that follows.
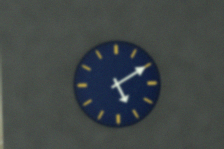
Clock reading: 5h10
